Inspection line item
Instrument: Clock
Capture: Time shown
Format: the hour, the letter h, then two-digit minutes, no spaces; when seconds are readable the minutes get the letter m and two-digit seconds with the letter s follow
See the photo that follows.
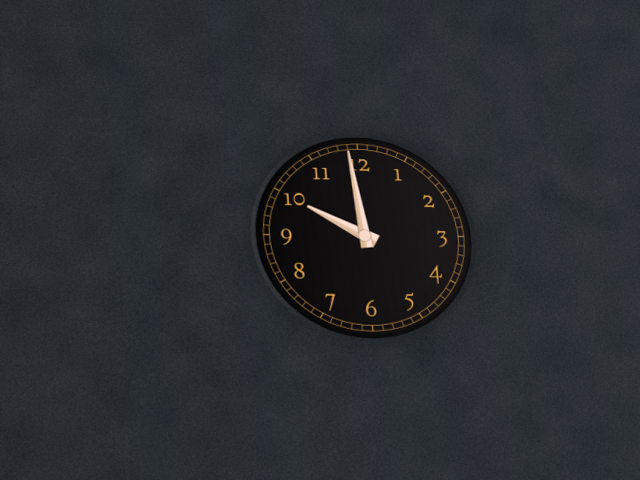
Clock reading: 9h59
